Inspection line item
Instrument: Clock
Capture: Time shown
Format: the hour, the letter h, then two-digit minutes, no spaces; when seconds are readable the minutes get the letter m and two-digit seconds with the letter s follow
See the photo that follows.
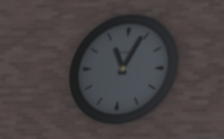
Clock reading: 11h04
